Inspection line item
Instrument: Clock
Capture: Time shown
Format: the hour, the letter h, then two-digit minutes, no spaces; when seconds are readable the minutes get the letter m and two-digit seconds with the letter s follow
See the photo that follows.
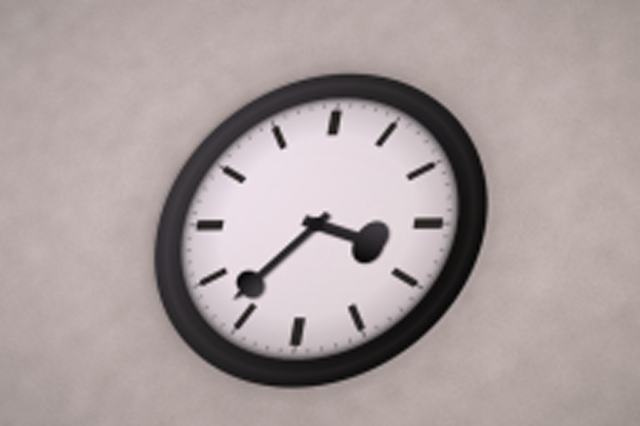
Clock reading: 3h37
